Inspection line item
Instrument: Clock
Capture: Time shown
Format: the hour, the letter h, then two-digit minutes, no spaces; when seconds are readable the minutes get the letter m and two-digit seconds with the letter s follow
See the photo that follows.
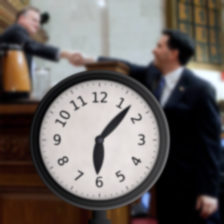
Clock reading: 6h07
